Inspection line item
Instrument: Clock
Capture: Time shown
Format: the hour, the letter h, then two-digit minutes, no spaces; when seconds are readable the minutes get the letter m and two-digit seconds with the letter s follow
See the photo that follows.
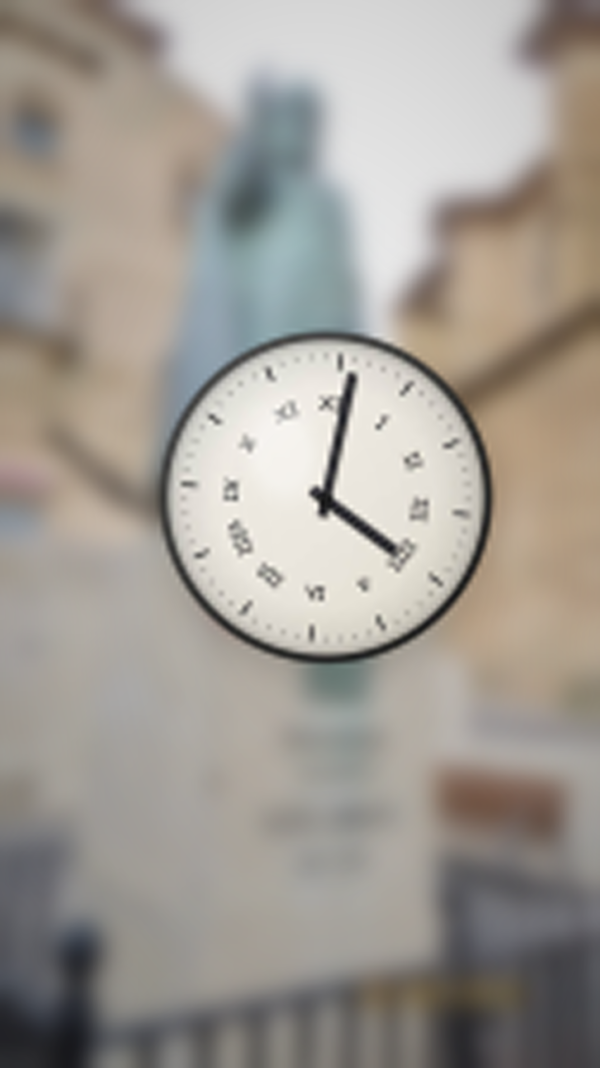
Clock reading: 4h01
